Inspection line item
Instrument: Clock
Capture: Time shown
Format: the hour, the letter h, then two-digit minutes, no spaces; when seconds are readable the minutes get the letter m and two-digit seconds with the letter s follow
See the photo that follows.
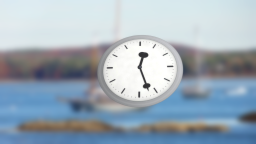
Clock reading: 12h27
